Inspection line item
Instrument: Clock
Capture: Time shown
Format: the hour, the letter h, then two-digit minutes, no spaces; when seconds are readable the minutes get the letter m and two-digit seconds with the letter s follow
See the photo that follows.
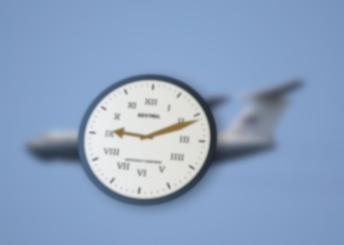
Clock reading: 9h11
